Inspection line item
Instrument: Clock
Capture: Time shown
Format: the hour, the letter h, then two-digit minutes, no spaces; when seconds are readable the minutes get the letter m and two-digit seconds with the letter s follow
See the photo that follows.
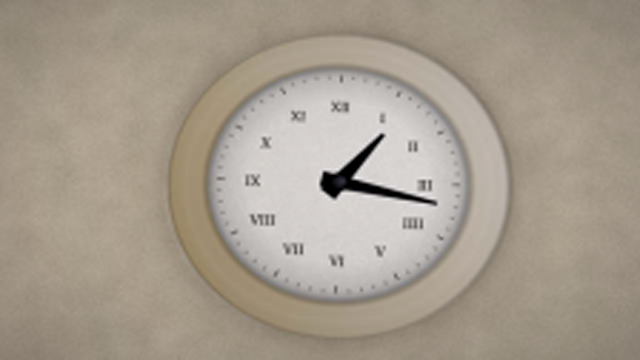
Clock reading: 1h17
